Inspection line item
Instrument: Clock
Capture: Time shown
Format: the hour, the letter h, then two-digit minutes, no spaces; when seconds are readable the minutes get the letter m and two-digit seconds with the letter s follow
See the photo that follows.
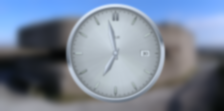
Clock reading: 6h58
